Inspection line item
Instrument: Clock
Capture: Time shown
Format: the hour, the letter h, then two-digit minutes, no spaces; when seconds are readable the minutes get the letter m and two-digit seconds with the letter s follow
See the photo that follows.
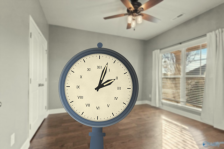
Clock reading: 2h03
